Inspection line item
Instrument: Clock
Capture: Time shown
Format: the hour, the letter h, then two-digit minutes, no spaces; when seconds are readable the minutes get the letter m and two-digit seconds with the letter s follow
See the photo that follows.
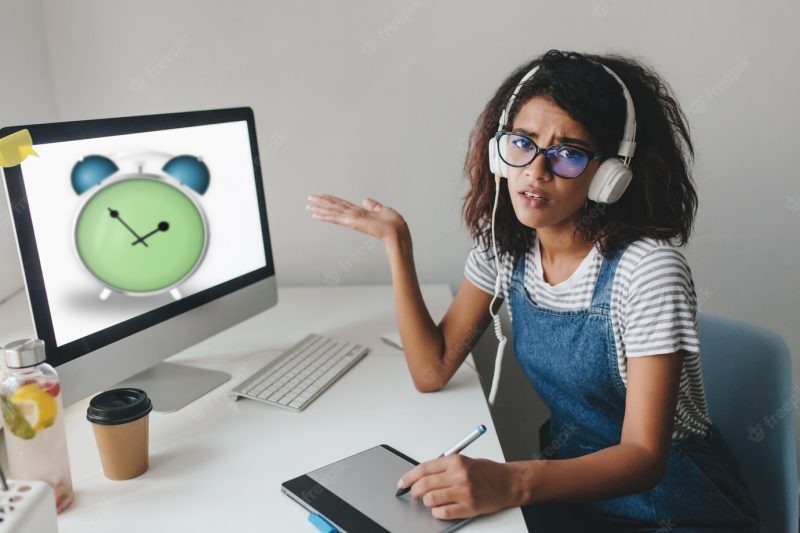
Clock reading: 1h53
